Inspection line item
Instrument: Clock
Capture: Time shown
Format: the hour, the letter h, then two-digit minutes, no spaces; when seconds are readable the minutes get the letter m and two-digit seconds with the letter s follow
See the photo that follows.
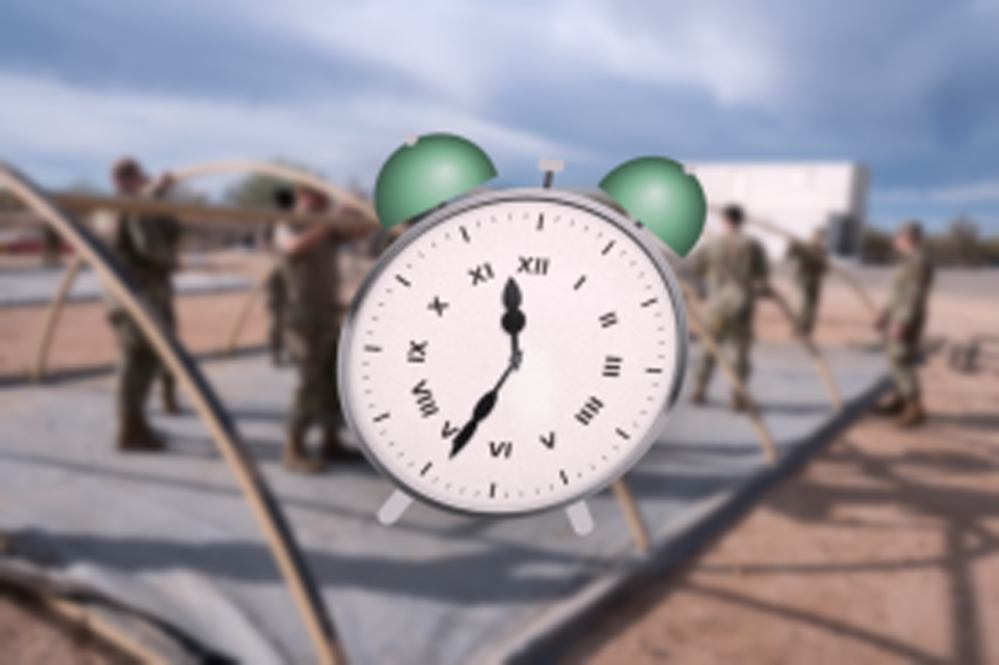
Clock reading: 11h34
